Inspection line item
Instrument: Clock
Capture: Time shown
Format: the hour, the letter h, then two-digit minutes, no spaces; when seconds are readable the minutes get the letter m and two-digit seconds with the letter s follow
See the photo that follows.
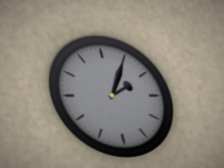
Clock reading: 2h05
